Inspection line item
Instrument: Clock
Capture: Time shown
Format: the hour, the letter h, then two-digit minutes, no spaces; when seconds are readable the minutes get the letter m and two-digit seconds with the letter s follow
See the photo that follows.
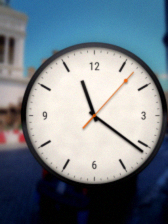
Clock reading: 11h21m07s
